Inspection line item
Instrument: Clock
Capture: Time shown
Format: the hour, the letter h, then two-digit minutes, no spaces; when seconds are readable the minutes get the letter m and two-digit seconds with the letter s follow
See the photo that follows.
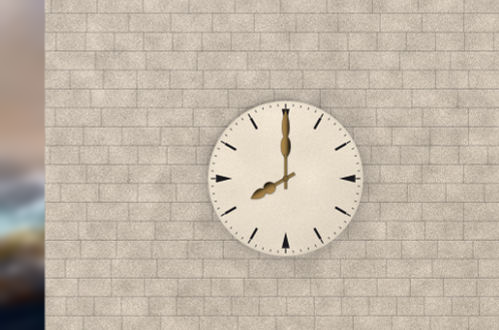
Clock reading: 8h00
